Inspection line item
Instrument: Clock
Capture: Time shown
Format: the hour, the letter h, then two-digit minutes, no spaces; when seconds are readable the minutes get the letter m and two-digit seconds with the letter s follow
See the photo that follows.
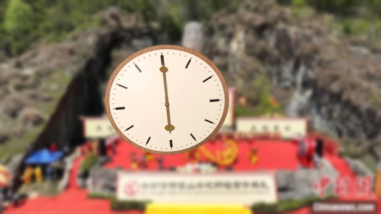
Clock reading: 6h00
